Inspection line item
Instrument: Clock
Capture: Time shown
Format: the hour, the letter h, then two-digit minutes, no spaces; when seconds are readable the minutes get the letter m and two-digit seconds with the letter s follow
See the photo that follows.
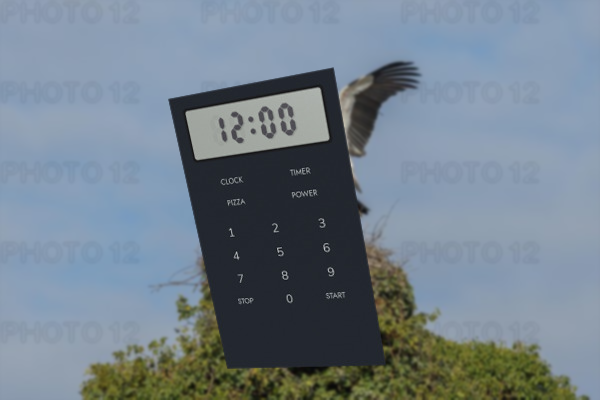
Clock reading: 12h00
